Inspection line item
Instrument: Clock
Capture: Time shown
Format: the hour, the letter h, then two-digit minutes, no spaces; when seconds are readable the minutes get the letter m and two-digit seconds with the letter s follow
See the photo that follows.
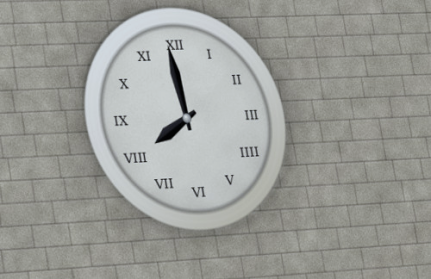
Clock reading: 7h59
